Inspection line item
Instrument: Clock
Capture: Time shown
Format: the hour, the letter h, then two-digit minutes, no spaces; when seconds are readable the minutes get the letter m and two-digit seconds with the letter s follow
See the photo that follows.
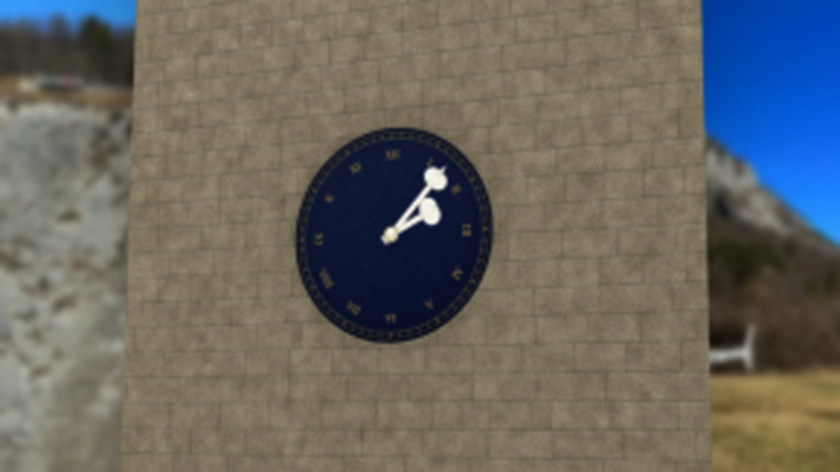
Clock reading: 2h07
